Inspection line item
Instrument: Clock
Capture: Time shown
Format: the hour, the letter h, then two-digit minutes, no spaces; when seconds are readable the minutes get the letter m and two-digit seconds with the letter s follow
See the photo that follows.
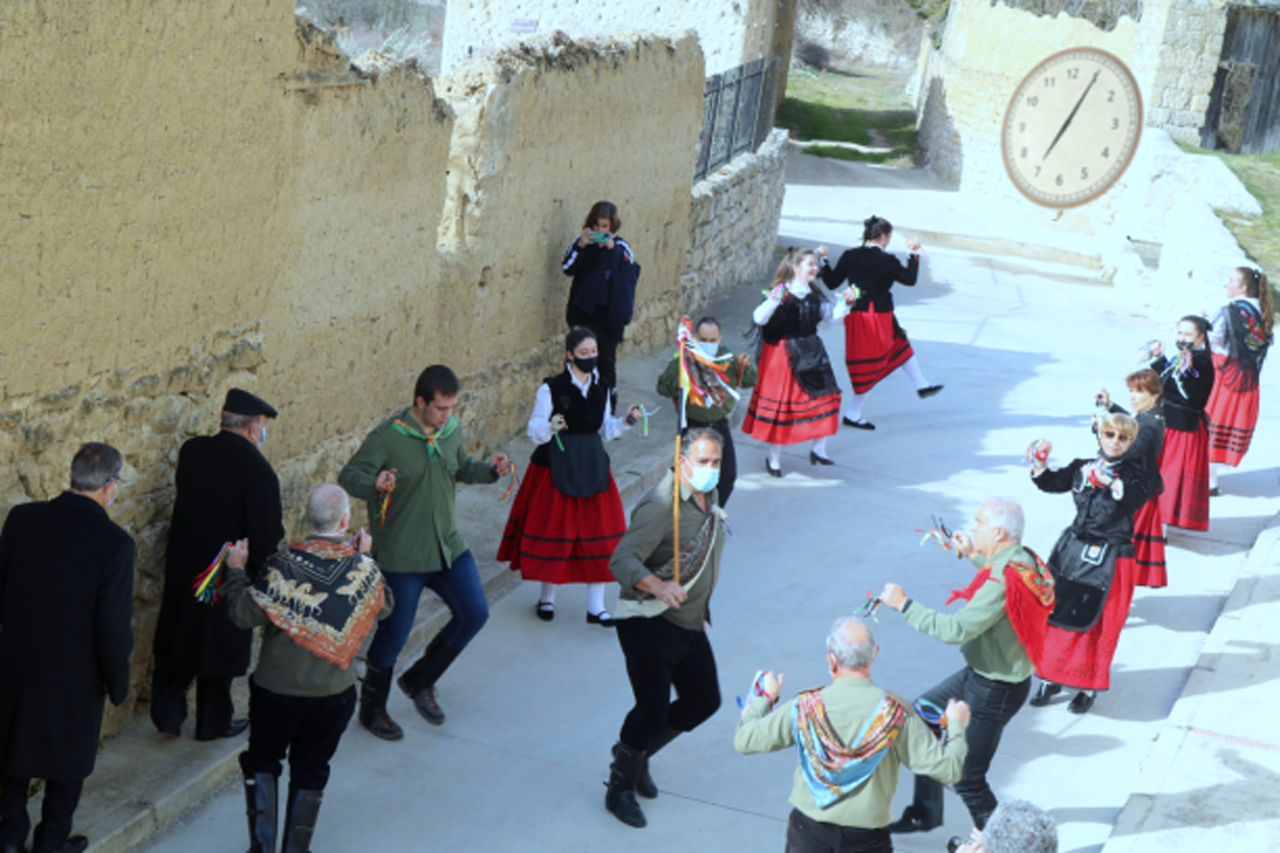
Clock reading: 7h05
